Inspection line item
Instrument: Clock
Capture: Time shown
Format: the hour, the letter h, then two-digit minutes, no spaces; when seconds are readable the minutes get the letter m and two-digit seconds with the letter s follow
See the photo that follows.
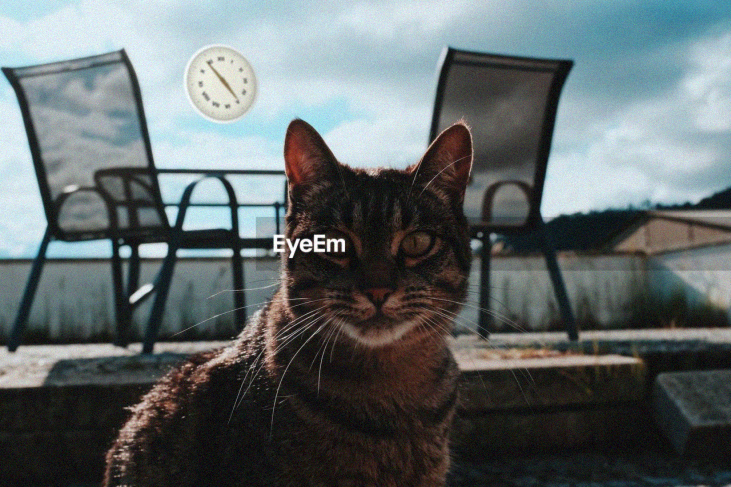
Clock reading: 4h54
